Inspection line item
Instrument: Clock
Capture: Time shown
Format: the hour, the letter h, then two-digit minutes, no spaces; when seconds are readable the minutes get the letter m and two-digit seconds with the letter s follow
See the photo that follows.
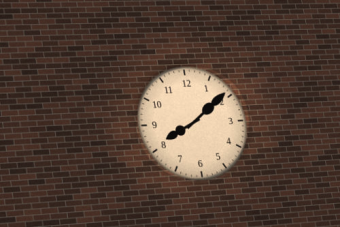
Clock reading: 8h09
